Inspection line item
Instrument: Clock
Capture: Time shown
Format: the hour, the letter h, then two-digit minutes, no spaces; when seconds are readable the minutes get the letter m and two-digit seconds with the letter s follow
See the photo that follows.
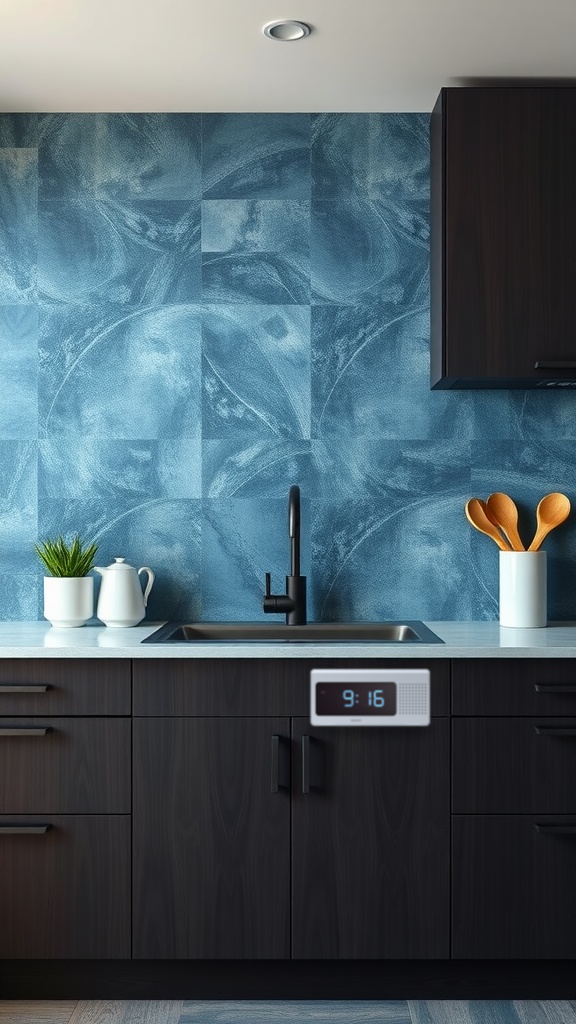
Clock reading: 9h16
